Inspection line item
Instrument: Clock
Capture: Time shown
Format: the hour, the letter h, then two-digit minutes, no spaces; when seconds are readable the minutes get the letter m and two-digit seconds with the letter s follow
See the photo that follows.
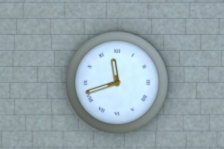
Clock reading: 11h42
